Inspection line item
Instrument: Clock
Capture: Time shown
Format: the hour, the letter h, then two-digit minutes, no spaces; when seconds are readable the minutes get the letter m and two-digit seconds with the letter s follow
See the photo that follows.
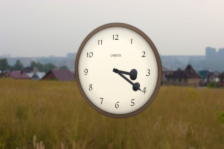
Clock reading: 3h21
